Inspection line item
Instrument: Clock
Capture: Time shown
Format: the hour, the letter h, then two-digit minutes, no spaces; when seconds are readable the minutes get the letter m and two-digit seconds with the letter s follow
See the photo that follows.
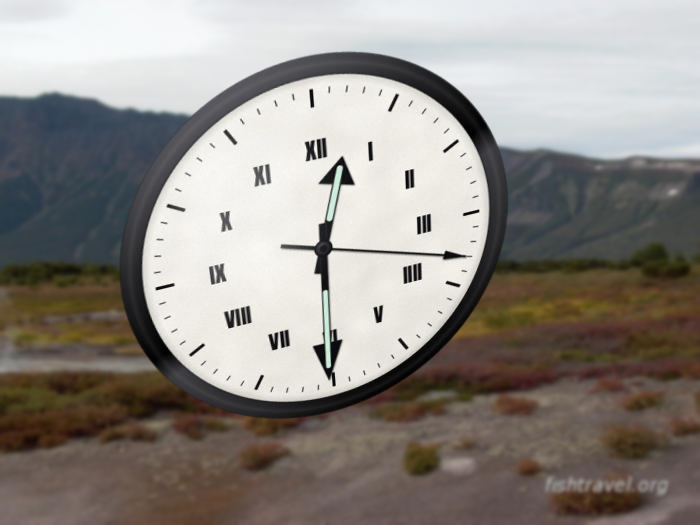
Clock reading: 12h30m18s
